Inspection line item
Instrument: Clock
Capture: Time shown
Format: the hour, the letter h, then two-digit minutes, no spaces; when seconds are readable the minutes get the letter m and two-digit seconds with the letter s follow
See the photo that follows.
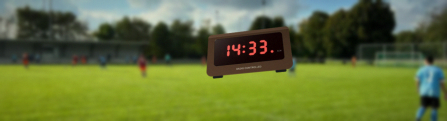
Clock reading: 14h33
